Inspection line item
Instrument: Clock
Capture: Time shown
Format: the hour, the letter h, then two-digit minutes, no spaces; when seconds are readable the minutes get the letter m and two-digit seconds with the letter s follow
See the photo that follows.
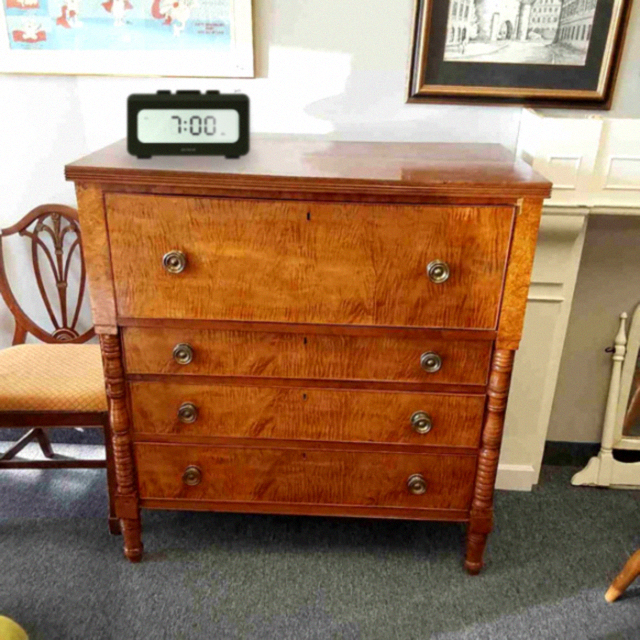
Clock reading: 7h00
